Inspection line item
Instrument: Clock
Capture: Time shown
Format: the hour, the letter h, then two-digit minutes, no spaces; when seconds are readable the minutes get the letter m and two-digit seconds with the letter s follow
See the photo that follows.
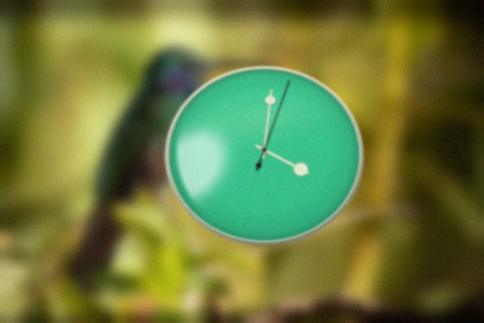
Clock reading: 4h01m03s
